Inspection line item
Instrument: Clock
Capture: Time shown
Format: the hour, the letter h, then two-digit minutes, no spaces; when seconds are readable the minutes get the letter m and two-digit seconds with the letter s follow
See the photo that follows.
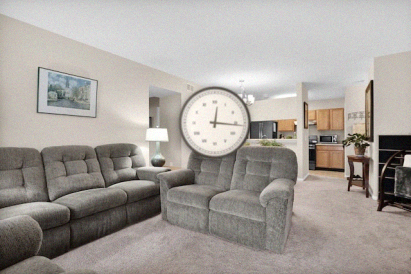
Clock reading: 12h16
